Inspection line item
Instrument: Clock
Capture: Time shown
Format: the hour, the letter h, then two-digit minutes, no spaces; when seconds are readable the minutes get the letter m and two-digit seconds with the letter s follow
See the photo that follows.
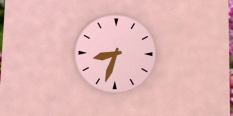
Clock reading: 8h33
